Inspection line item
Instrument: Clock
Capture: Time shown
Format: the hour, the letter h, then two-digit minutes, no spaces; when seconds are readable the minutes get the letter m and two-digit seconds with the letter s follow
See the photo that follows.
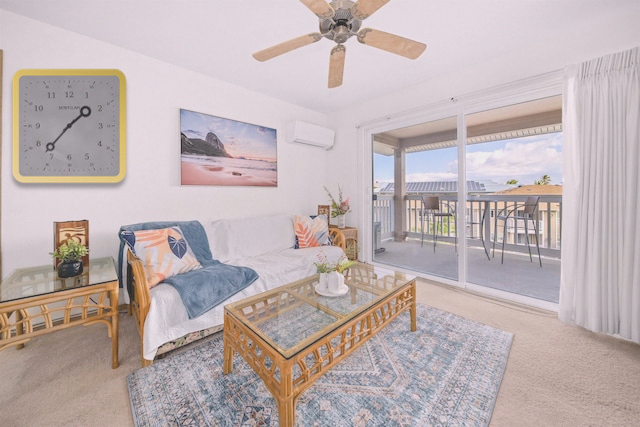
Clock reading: 1h37
